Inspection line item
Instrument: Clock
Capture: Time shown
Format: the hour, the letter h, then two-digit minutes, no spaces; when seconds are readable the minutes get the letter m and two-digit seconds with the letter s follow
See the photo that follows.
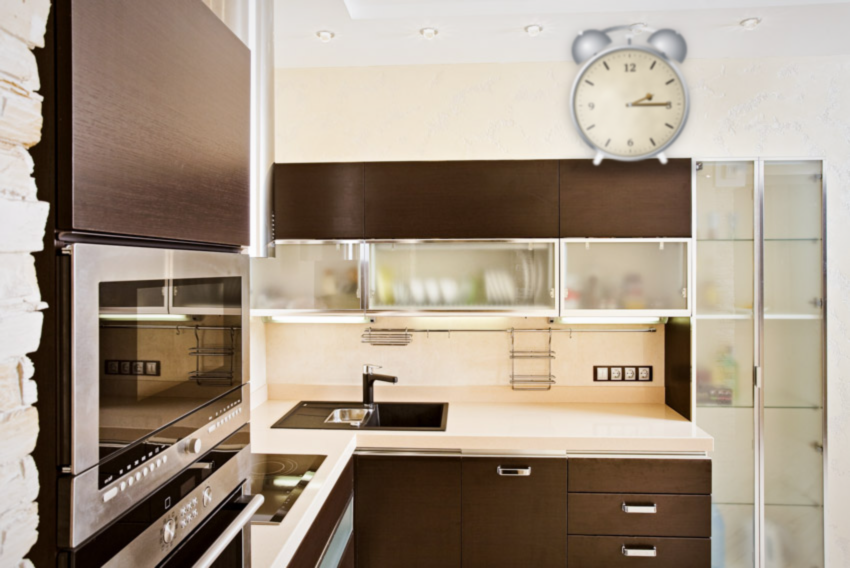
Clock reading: 2h15
